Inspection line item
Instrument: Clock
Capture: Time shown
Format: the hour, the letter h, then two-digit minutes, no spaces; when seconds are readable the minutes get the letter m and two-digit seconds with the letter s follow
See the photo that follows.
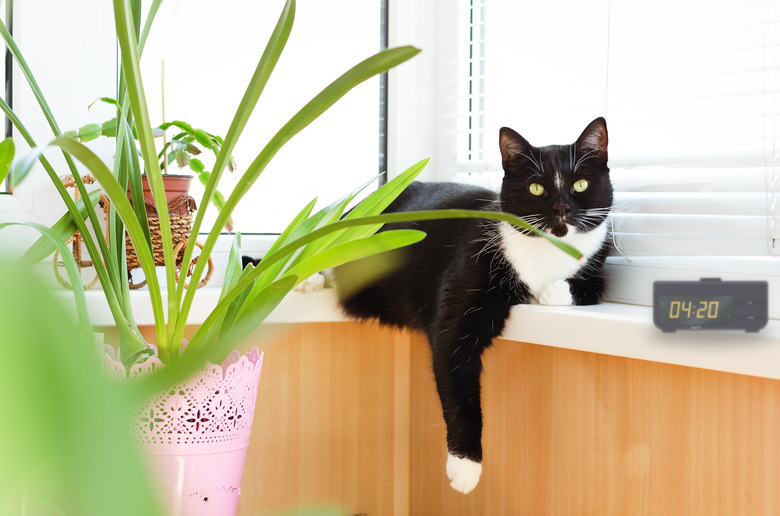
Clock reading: 4h20
